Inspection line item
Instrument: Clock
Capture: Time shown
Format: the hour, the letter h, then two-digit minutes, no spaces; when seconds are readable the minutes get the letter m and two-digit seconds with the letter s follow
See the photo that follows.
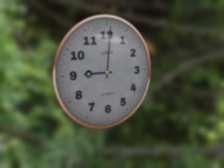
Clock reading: 9h01
